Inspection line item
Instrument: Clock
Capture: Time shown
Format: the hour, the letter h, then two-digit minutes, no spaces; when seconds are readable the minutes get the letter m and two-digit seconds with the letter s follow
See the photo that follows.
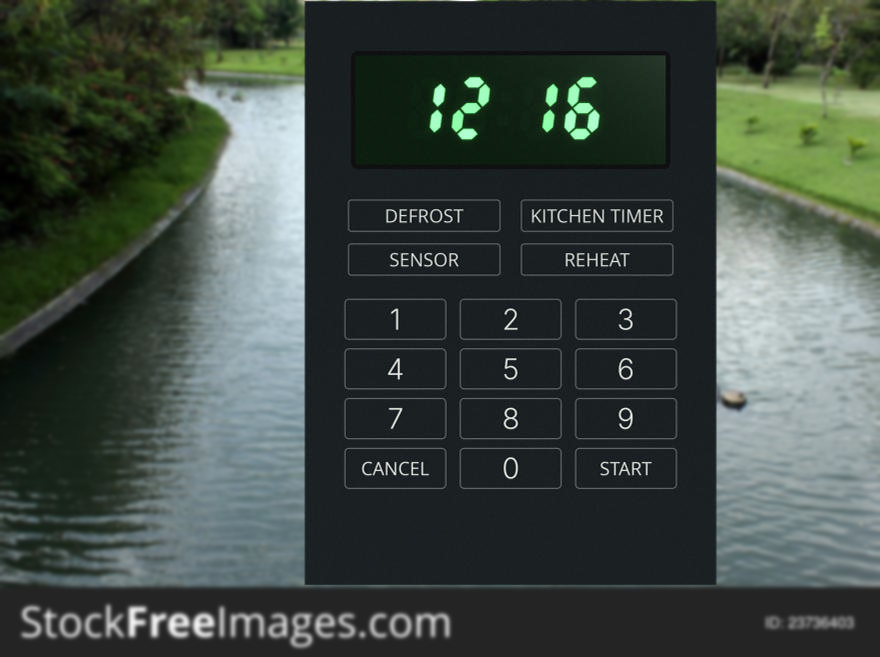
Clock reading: 12h16
